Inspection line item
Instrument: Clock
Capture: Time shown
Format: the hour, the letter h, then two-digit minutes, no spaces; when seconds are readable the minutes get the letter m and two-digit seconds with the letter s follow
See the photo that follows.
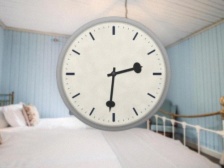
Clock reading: 2h31
